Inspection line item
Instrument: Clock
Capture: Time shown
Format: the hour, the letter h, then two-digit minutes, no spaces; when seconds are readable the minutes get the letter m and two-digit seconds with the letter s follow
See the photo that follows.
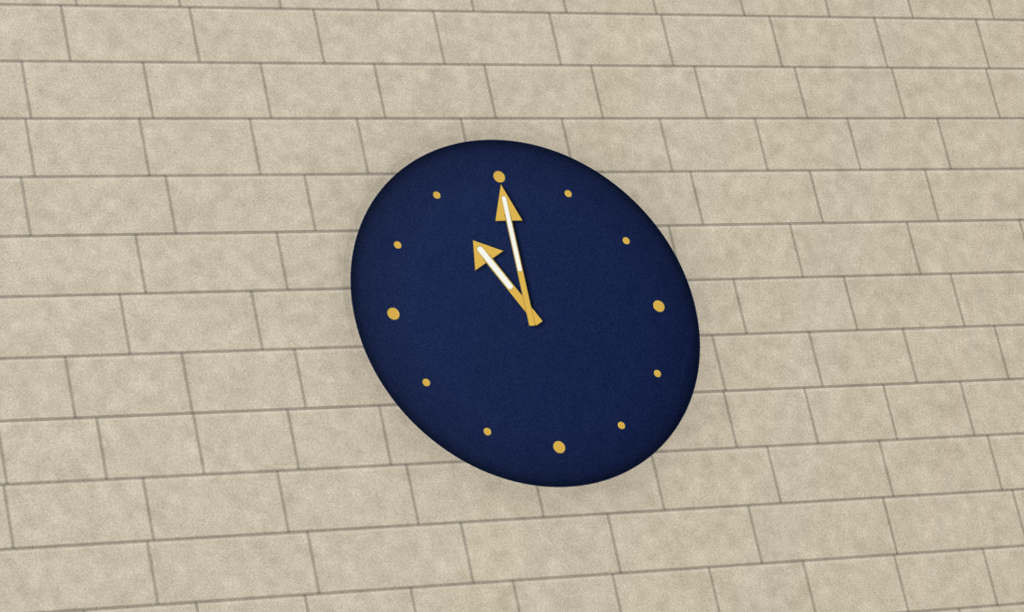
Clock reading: 11h00
